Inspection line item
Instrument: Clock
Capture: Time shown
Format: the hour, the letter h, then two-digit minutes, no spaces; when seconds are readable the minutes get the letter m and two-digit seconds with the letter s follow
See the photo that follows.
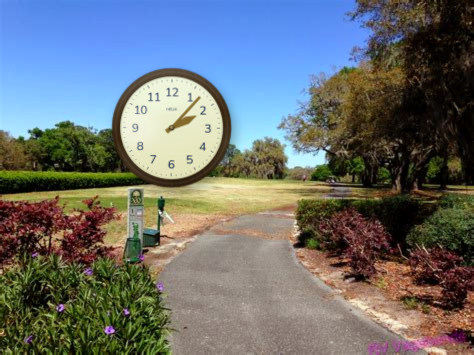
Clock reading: 2h07
